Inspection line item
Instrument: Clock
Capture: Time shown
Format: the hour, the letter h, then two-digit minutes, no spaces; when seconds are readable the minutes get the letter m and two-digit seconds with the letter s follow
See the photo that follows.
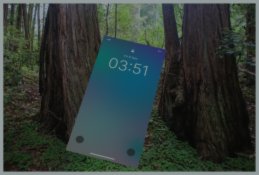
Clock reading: 3h51
